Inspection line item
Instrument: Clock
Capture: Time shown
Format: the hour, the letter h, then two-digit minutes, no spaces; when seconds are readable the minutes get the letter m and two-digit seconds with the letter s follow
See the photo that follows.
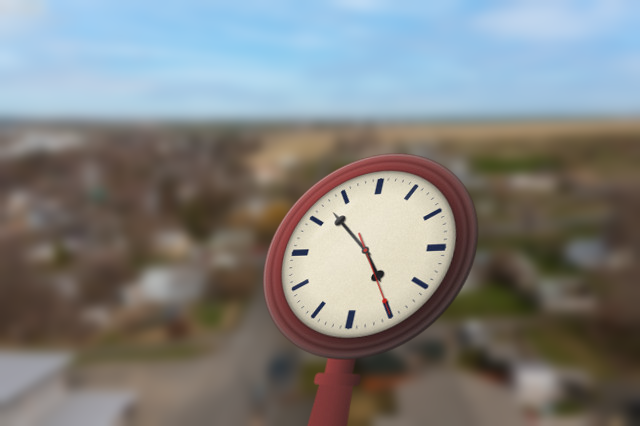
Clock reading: 4h52m25s
